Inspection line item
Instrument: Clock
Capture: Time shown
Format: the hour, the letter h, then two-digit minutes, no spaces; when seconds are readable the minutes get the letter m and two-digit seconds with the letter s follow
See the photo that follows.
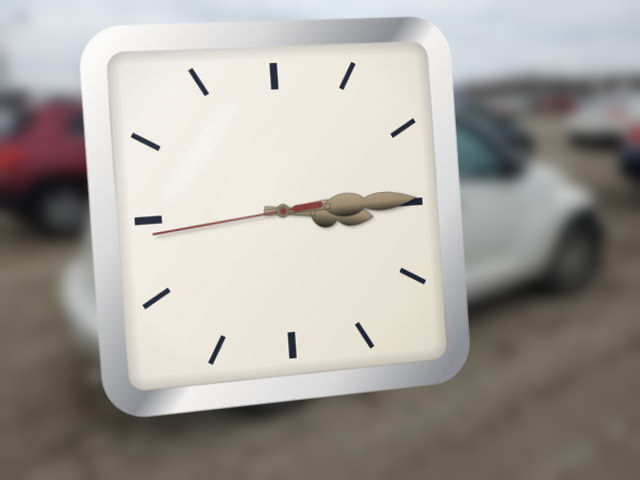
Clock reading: 3h14m44s
